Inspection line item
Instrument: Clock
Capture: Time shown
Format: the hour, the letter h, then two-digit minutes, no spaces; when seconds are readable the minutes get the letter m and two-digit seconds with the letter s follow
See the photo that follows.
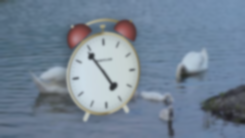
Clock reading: 4h54
